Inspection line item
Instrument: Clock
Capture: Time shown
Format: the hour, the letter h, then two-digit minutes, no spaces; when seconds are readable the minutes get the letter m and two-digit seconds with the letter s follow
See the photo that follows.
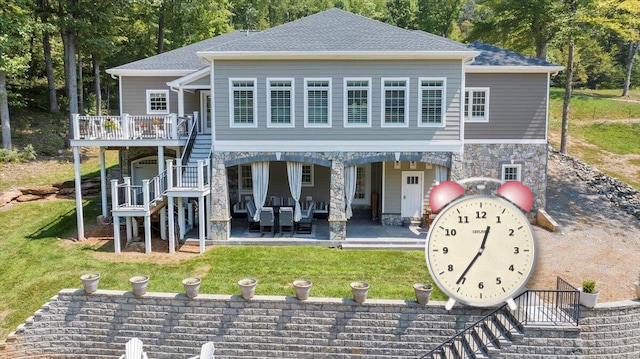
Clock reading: 12h36
